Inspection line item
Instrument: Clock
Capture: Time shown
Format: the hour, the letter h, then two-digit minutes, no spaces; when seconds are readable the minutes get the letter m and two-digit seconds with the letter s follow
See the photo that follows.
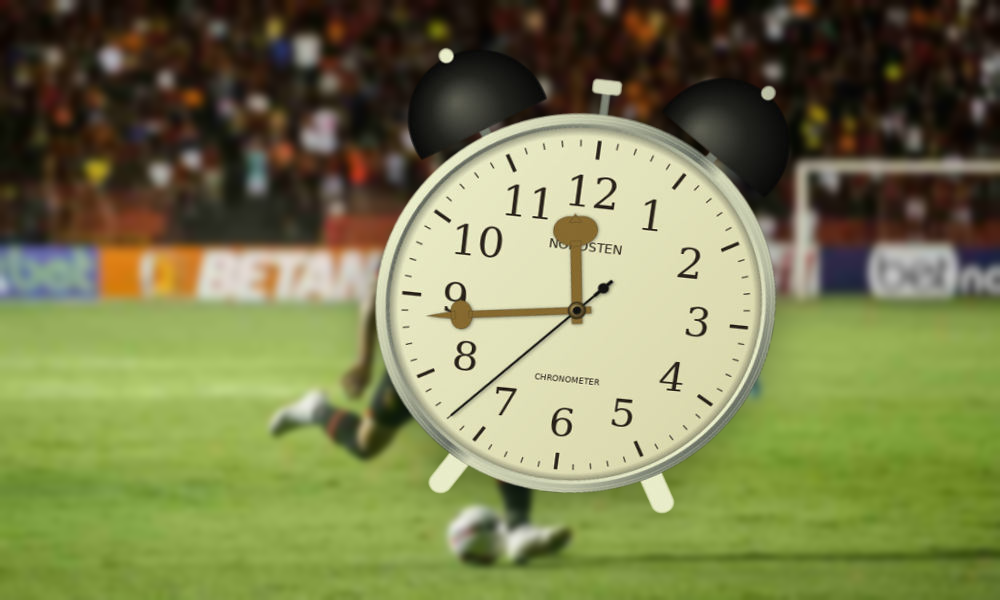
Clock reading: 11h43m37s
